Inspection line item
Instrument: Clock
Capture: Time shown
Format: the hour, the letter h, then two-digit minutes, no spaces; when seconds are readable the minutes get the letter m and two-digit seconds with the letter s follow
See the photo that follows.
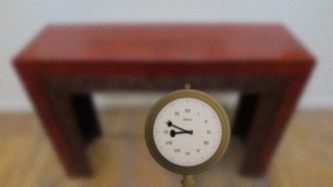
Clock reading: 8h49
